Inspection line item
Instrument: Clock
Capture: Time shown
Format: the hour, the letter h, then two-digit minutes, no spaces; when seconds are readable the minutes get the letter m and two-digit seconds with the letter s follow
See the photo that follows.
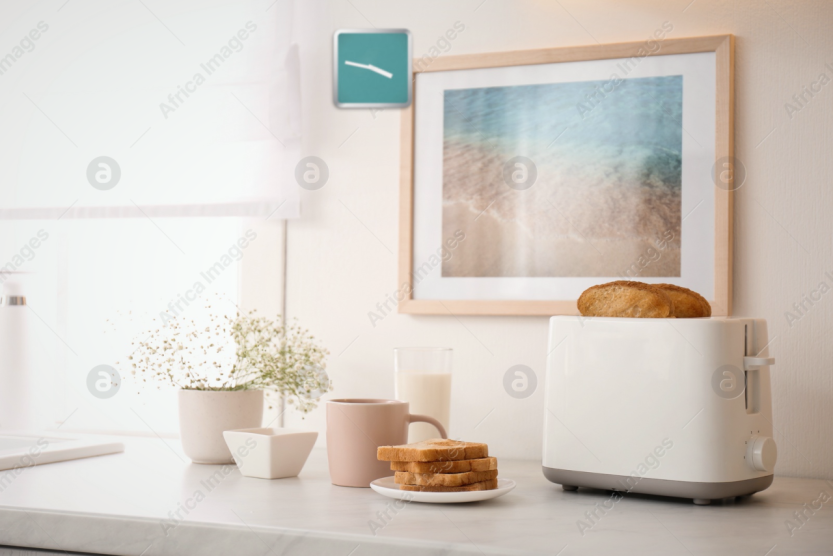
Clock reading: 3h47
